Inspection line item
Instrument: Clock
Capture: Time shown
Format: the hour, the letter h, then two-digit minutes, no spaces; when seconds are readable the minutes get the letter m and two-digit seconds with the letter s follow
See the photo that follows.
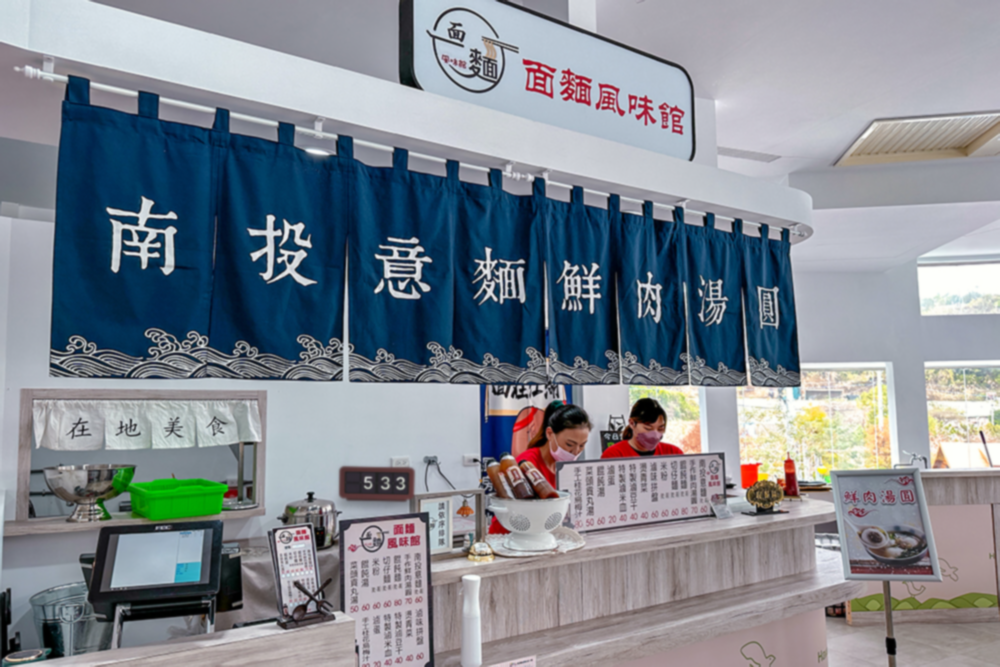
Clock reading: 5h33
